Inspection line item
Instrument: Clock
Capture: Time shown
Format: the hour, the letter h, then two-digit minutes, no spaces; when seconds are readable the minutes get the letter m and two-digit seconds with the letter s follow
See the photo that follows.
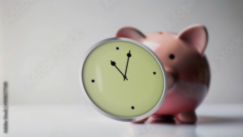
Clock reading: 11h04
